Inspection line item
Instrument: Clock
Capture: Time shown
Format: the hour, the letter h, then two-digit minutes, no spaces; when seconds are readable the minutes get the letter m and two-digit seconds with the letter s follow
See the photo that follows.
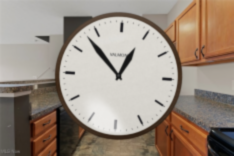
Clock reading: 12h53
